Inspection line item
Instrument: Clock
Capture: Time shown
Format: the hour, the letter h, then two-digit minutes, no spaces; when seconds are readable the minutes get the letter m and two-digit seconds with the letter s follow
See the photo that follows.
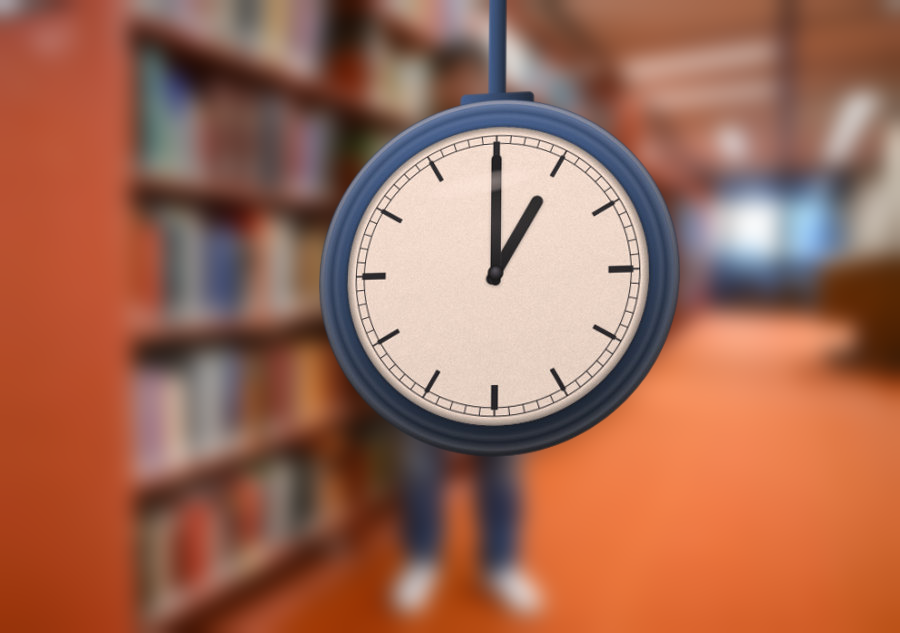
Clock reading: 1h00
